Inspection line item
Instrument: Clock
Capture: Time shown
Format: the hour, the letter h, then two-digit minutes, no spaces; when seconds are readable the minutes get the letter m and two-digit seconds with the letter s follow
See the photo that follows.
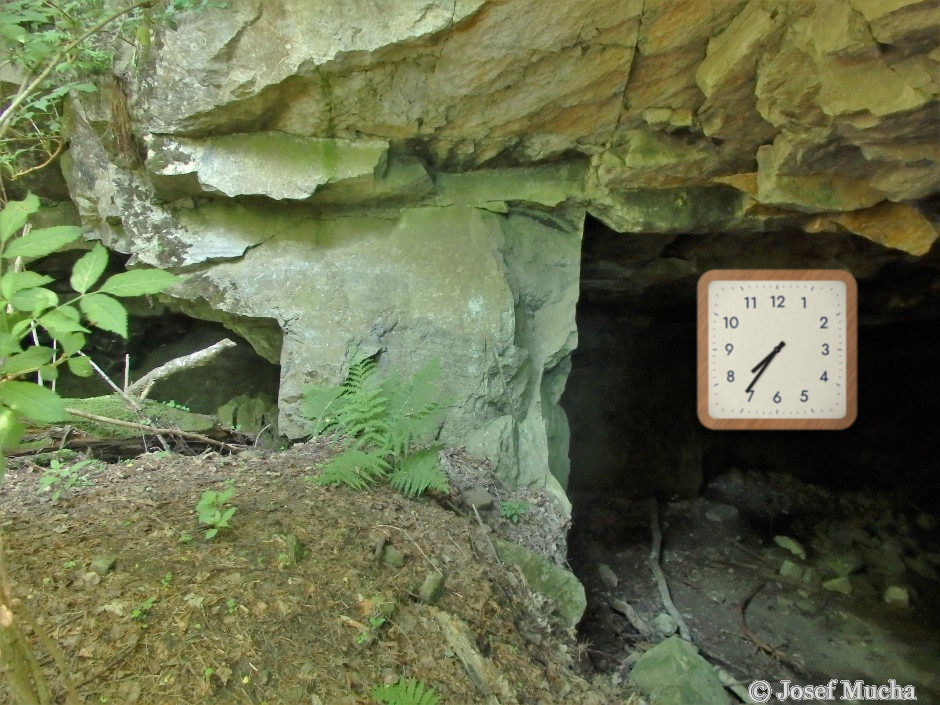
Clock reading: 7h36
